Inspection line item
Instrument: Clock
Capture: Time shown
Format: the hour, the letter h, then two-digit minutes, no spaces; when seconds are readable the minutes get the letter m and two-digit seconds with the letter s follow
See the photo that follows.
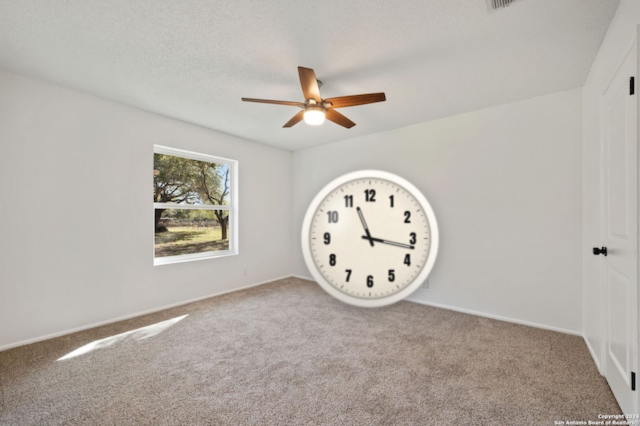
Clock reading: 11h17
